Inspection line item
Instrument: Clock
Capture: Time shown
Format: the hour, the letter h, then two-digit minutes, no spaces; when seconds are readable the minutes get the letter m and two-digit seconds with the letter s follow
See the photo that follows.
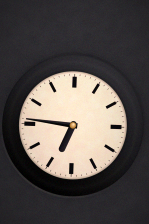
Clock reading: 6h46
